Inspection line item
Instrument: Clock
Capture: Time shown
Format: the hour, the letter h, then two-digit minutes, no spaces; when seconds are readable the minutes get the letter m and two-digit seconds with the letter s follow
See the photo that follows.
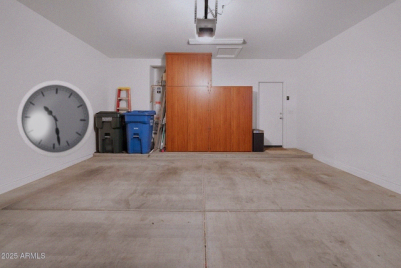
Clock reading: 10h28
